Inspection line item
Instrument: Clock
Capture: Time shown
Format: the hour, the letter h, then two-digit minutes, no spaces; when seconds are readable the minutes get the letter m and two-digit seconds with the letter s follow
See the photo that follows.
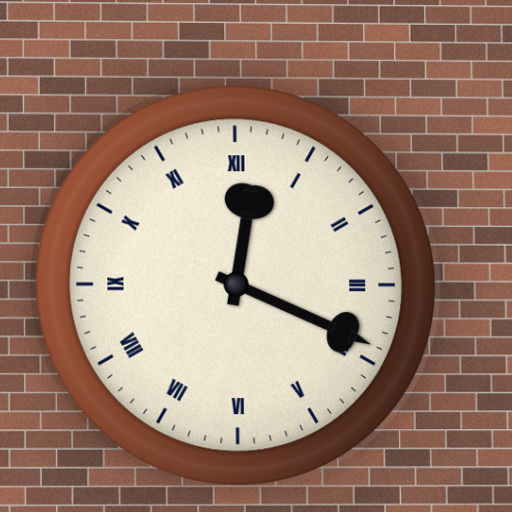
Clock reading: 12h19
